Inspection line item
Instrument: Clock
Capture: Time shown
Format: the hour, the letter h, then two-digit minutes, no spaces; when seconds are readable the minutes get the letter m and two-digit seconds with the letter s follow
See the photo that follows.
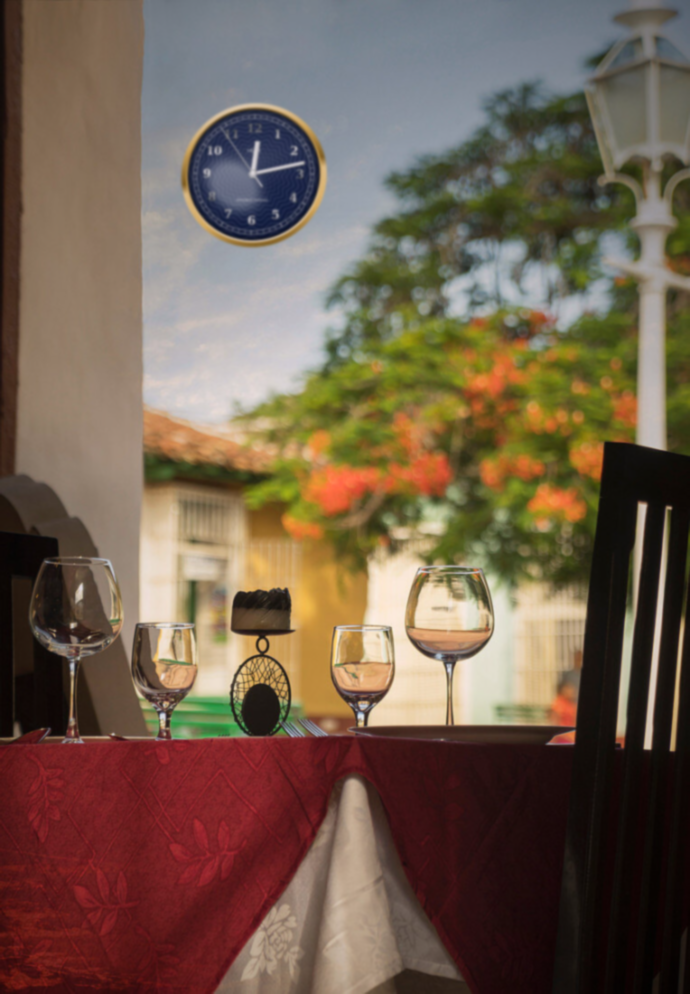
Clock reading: 12h12m54s
